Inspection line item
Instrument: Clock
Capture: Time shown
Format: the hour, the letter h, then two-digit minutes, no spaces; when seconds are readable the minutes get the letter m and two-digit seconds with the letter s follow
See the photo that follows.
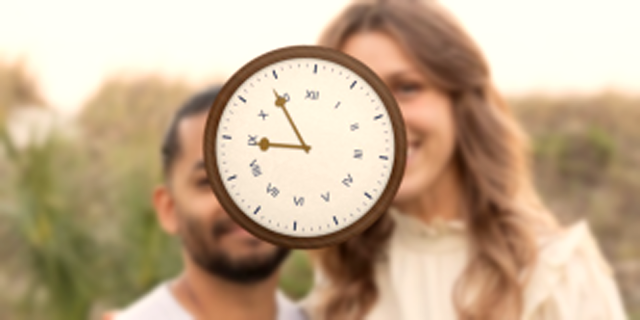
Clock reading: 8h54
